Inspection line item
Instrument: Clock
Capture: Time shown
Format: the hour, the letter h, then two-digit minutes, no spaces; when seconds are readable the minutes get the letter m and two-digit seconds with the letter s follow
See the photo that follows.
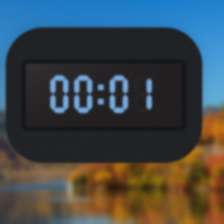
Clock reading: 0h01
